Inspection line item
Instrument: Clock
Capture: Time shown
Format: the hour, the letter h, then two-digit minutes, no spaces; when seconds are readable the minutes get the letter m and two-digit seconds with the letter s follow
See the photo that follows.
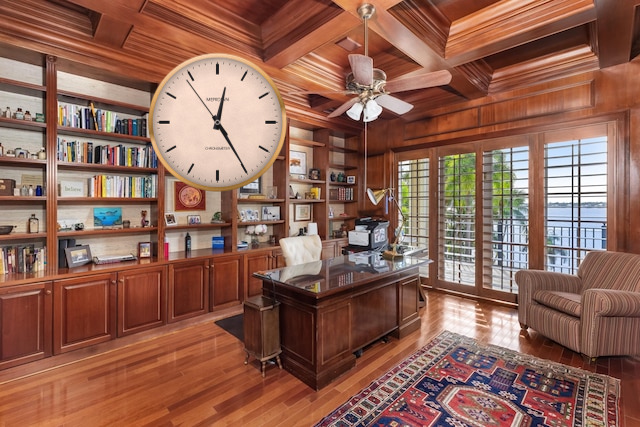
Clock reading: 12h24m54s
